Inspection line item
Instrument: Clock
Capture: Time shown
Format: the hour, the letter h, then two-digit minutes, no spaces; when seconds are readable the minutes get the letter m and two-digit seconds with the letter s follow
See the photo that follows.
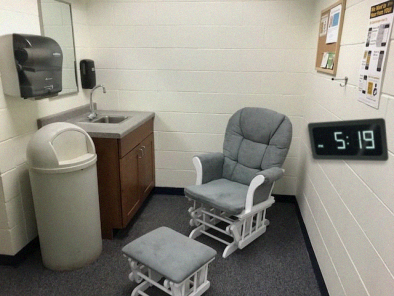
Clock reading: 5h19
